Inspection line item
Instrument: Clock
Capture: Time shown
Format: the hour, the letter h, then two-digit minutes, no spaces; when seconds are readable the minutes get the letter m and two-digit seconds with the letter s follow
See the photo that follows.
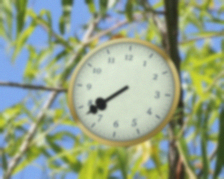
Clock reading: 7h38
